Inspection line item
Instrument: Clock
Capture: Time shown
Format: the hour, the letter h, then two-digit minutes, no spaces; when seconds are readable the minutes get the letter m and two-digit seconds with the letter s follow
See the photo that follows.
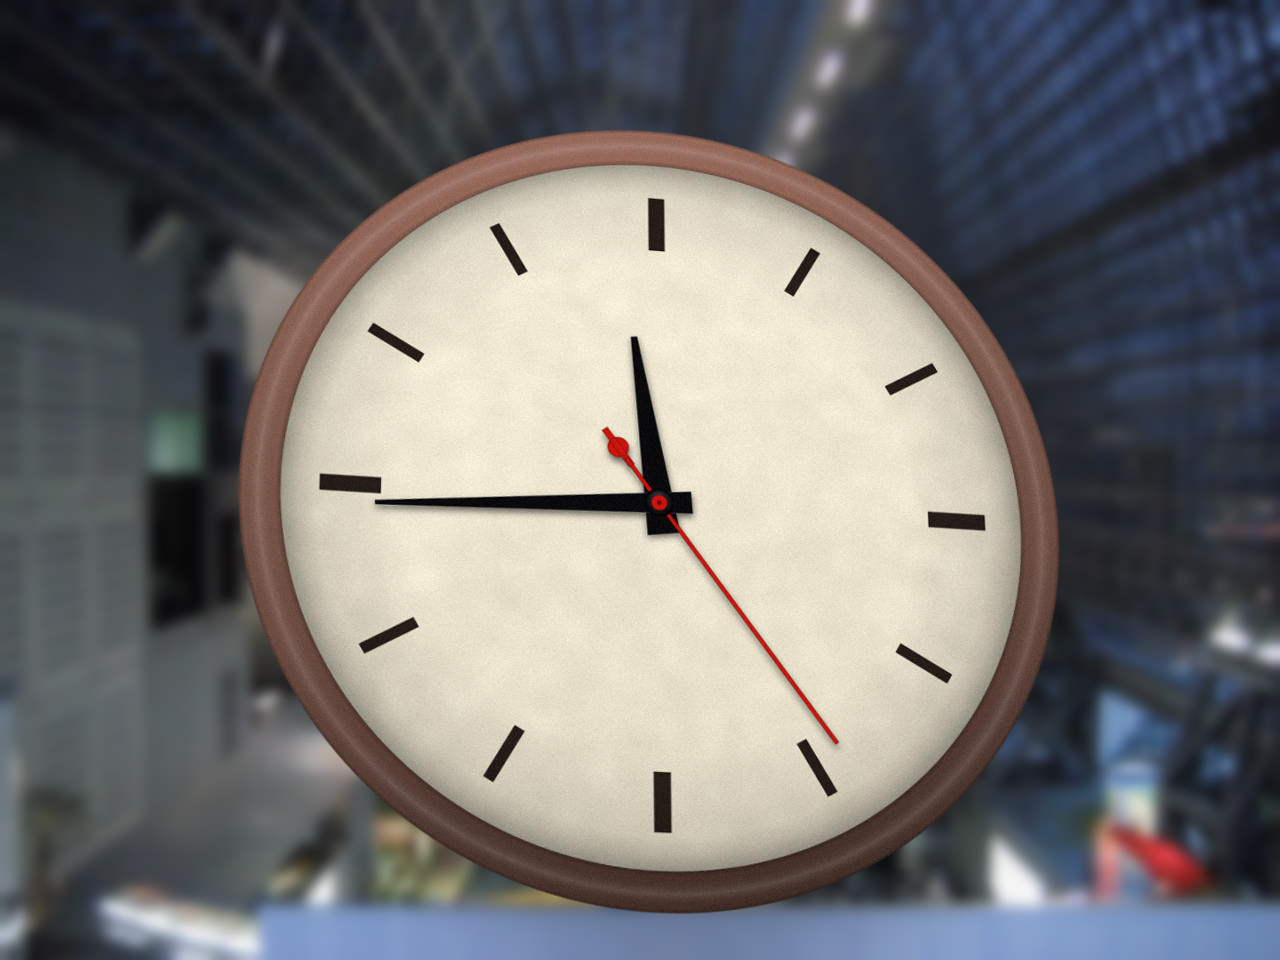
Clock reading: 11h44m24s
